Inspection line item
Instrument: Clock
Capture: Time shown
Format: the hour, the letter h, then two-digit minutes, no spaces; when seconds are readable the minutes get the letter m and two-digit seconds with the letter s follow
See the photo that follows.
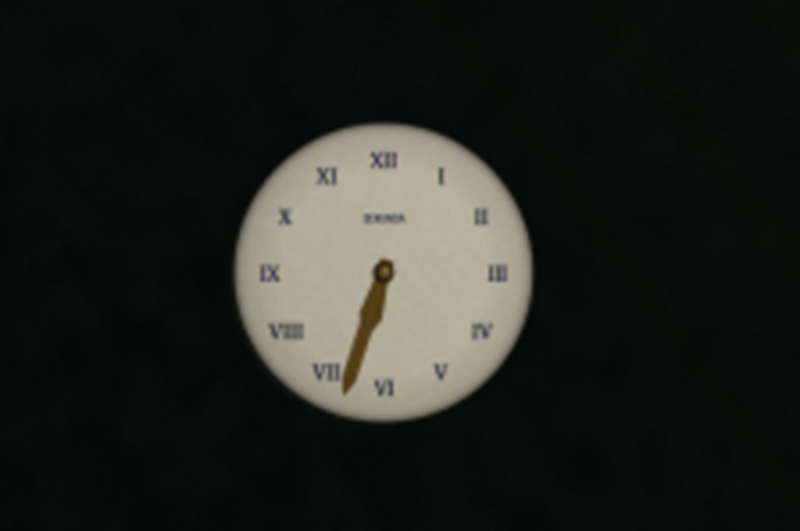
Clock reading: 6h33
